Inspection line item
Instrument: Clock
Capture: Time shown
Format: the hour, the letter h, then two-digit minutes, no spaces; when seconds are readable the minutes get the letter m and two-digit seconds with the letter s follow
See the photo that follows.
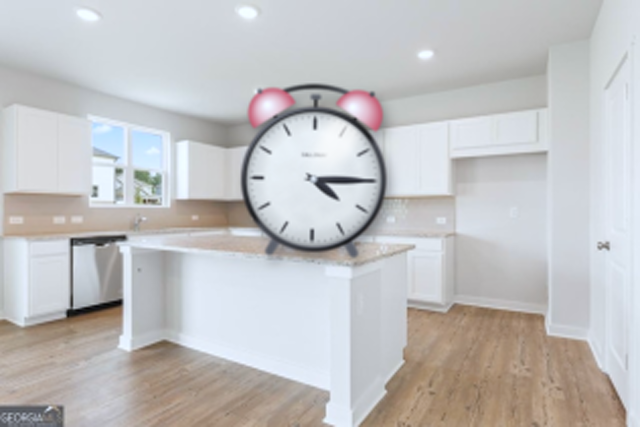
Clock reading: 4h15
